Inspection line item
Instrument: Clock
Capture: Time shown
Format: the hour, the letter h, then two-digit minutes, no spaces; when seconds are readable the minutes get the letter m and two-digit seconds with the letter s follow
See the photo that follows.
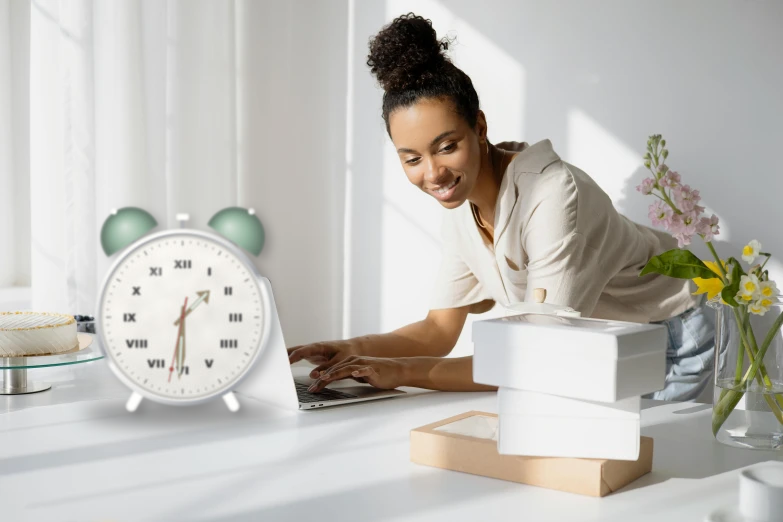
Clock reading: 1h30m32s
